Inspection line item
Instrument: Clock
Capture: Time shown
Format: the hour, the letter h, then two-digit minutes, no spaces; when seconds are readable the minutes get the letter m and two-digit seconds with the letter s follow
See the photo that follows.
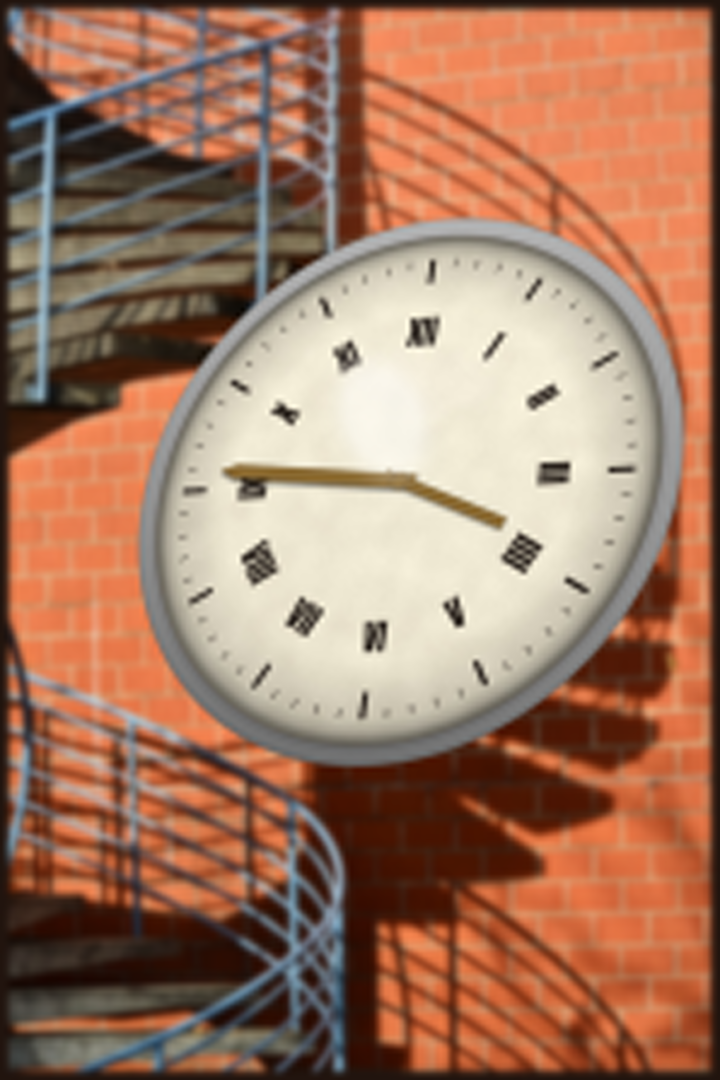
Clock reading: 3h46
